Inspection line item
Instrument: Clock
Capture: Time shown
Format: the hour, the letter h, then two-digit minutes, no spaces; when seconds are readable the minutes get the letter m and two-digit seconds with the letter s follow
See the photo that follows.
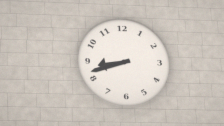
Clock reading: 8h42
